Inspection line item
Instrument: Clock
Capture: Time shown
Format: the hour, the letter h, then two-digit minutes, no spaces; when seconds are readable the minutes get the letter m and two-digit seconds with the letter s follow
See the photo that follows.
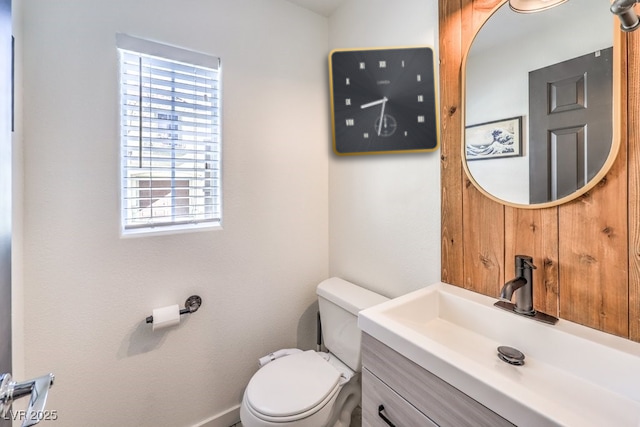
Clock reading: 8h32
